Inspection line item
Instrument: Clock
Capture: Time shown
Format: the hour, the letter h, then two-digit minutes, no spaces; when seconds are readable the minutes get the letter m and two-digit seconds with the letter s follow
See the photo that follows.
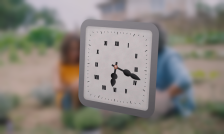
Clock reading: 6h18
